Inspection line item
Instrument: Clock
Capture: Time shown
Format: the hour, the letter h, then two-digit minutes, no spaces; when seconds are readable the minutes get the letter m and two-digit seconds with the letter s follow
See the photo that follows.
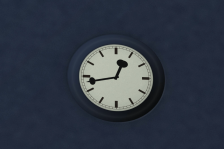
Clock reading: 12h43
